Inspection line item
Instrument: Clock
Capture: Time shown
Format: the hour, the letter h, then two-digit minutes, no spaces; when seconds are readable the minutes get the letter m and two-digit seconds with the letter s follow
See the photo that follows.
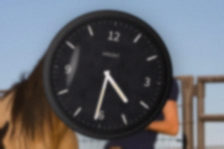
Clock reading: 4h31
